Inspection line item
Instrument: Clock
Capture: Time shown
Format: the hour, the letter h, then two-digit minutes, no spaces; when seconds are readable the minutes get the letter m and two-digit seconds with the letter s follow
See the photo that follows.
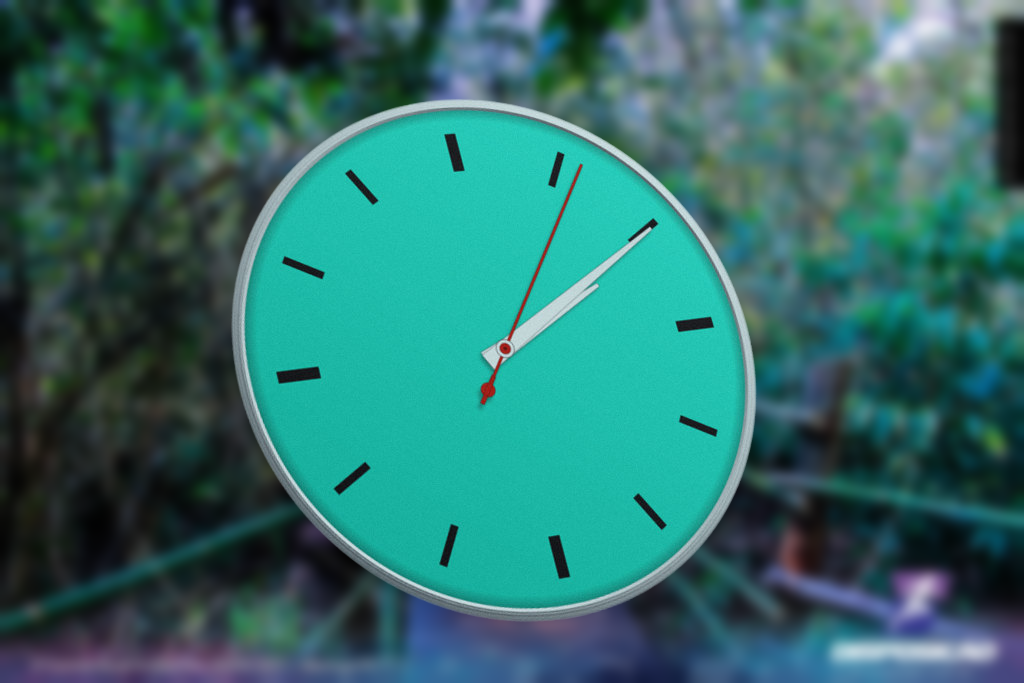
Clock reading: 2h10m06s
